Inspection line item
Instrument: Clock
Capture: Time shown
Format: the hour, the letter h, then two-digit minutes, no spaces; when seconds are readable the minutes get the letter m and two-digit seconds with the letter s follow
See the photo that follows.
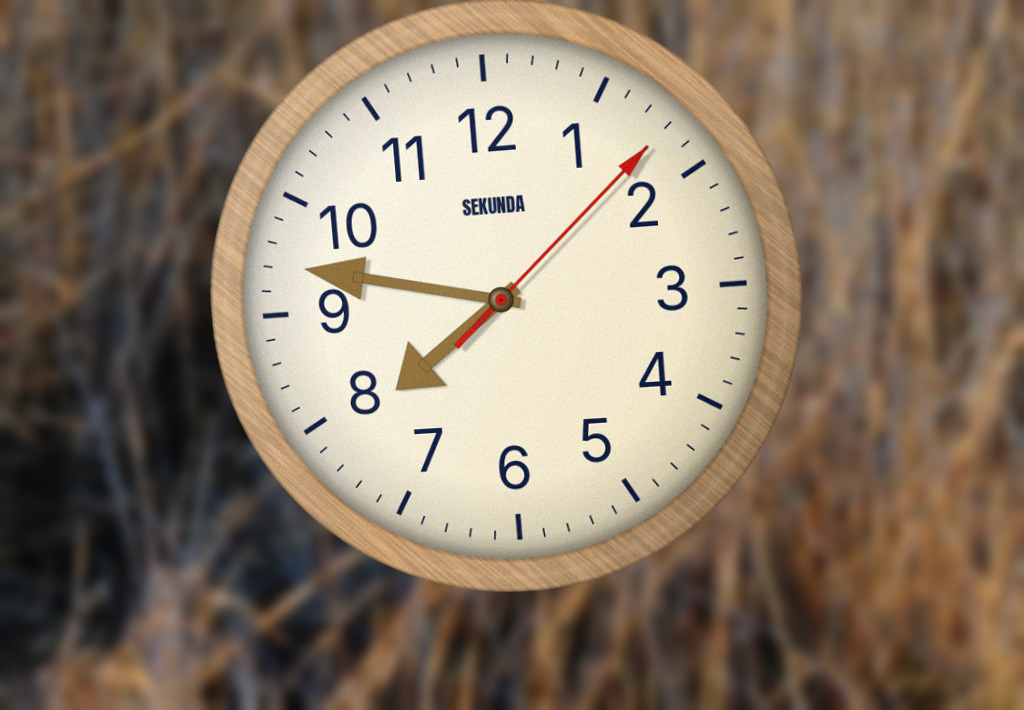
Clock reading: 7h47m08s
